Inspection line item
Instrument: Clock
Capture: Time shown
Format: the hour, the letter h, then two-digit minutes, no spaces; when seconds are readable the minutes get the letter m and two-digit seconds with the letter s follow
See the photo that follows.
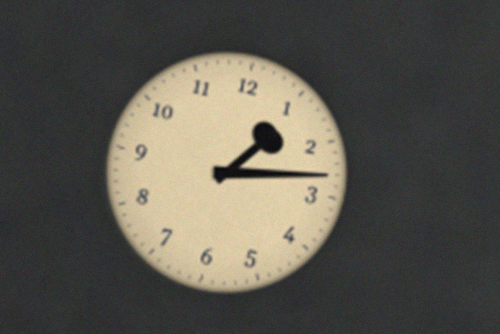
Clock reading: 1h13
